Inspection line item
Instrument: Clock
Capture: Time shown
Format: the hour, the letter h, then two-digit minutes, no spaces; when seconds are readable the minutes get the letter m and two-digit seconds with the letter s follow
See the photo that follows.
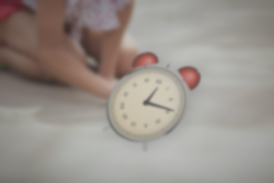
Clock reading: 12h14
